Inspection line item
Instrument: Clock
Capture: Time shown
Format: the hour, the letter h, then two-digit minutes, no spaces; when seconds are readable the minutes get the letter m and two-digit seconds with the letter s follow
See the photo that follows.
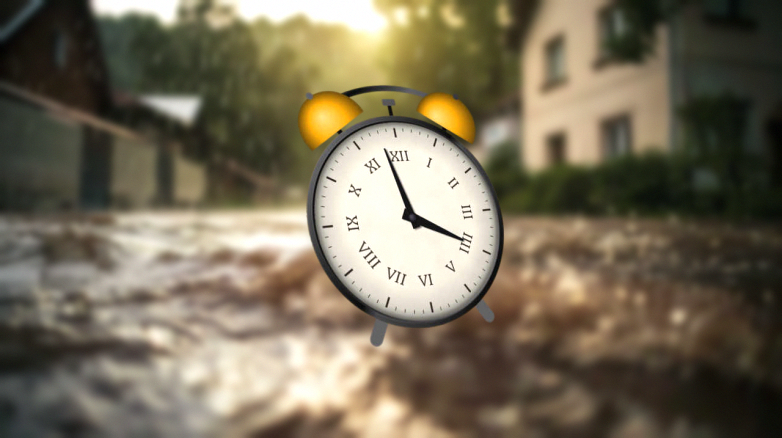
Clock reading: 3h58
